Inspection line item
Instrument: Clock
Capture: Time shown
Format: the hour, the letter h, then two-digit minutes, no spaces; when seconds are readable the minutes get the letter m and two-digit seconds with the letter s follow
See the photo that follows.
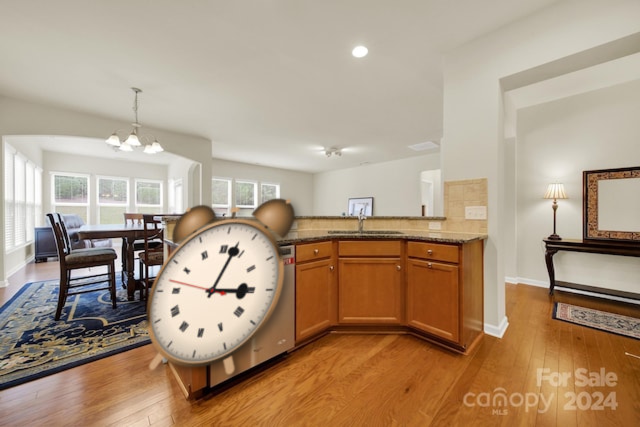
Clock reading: 3h02m47s
